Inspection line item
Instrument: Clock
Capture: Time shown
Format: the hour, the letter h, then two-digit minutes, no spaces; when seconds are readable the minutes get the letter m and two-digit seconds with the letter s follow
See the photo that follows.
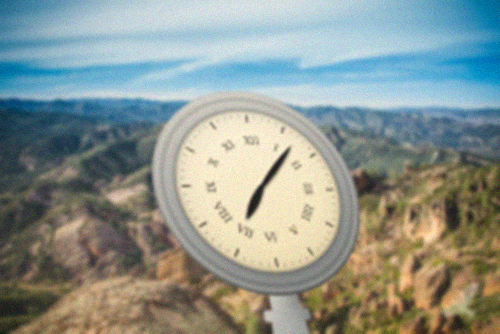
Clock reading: 7h07
